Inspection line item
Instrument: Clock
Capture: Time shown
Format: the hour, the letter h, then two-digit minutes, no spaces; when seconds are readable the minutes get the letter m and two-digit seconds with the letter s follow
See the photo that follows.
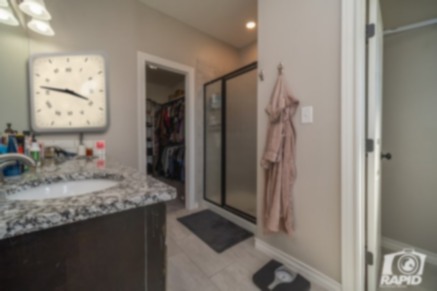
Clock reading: 3h47
